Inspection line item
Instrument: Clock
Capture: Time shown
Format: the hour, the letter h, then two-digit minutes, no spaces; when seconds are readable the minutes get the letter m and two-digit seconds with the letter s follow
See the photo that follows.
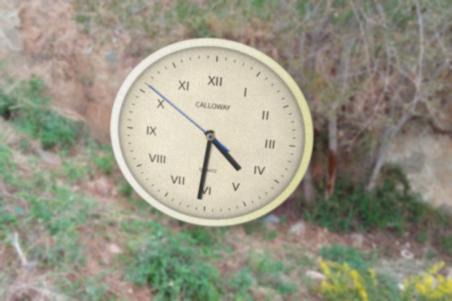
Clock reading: 4h30m51s
